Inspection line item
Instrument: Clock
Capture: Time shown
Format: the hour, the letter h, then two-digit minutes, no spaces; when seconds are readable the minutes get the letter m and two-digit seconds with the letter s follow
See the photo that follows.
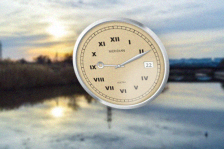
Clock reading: 9h11
